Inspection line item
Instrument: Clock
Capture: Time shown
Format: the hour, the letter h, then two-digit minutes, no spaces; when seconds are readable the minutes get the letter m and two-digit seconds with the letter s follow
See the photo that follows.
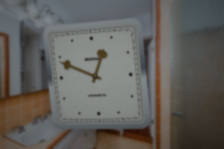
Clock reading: 12h49
